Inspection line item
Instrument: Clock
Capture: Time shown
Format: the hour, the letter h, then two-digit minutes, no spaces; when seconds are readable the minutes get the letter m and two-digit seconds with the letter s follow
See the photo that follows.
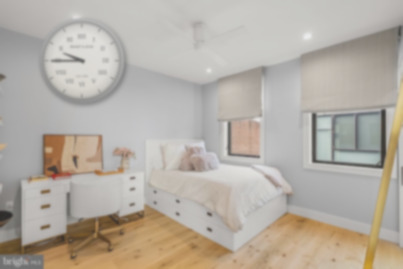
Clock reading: 9h45
